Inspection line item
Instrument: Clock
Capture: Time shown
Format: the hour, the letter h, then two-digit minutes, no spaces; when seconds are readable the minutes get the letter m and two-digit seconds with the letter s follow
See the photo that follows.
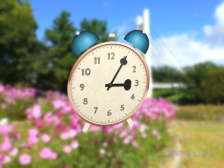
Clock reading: 3h05
